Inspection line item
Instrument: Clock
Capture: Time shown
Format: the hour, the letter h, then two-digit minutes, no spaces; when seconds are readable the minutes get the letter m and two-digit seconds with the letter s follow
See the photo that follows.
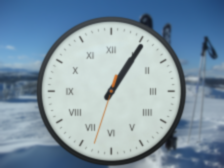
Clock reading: 1h05m33s
